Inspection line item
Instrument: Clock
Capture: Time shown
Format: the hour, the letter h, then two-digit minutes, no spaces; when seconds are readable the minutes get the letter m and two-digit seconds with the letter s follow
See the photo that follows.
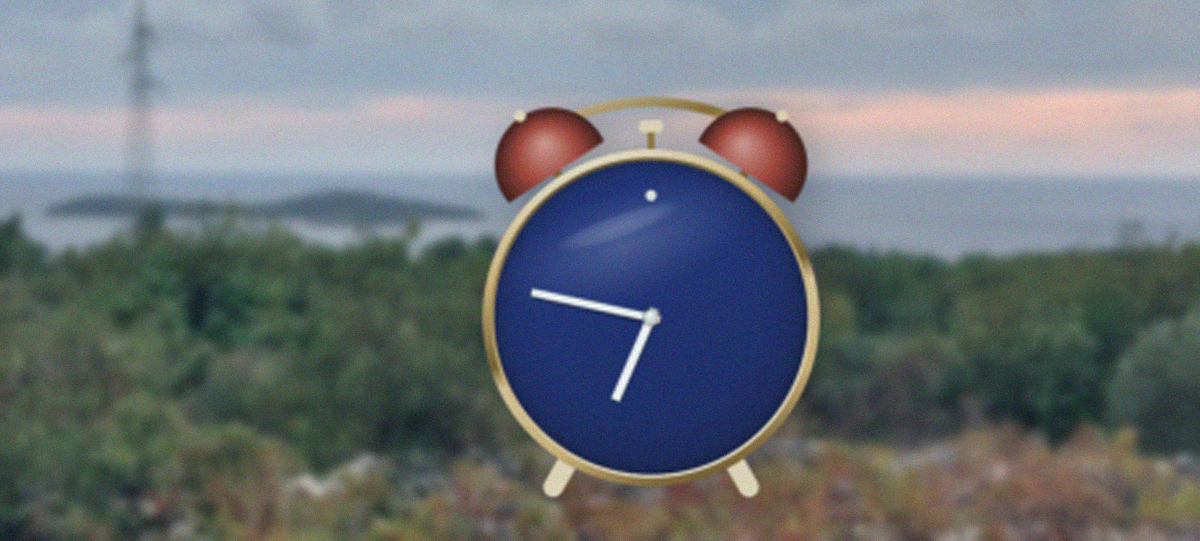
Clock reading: 6h47
